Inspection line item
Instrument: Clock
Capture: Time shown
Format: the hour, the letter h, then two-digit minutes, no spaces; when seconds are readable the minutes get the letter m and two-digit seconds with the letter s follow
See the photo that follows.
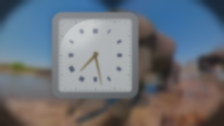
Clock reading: 7h28
